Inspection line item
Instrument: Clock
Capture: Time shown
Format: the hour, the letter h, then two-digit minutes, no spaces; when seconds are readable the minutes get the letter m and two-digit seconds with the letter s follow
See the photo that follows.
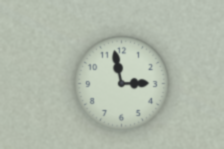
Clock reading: 2h58
